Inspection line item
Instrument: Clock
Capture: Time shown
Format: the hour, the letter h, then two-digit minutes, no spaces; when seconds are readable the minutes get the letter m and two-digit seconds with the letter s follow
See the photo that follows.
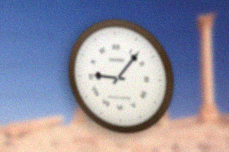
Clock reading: 9h07
